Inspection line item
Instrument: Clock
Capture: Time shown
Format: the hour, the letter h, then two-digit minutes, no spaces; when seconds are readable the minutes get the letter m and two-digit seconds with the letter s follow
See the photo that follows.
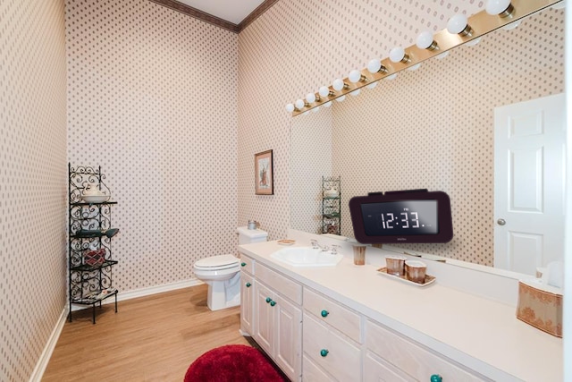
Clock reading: 12h33
